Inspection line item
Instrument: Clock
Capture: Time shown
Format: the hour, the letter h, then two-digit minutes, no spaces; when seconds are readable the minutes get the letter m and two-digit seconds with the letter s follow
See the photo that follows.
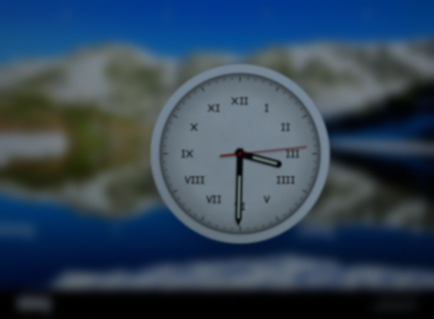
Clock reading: 3h30m14s
